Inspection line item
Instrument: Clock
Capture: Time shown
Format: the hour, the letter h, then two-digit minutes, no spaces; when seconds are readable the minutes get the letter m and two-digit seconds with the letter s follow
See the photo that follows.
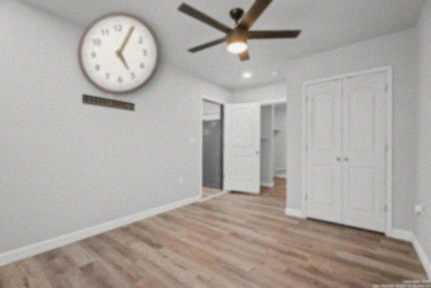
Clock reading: 5h05
